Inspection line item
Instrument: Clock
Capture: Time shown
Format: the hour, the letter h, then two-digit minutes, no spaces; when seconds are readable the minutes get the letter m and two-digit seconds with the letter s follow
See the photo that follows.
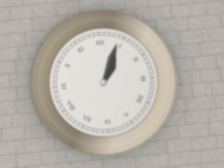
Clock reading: 1h04
